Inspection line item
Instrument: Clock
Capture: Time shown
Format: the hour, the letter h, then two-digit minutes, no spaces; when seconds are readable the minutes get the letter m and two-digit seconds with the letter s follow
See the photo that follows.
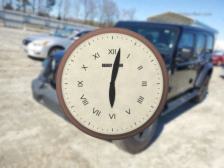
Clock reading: 6h02
